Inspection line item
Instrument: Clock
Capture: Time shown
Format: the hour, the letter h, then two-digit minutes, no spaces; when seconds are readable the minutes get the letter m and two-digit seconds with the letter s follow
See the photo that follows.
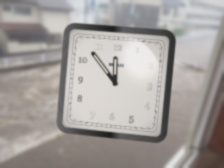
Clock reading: 11h53
